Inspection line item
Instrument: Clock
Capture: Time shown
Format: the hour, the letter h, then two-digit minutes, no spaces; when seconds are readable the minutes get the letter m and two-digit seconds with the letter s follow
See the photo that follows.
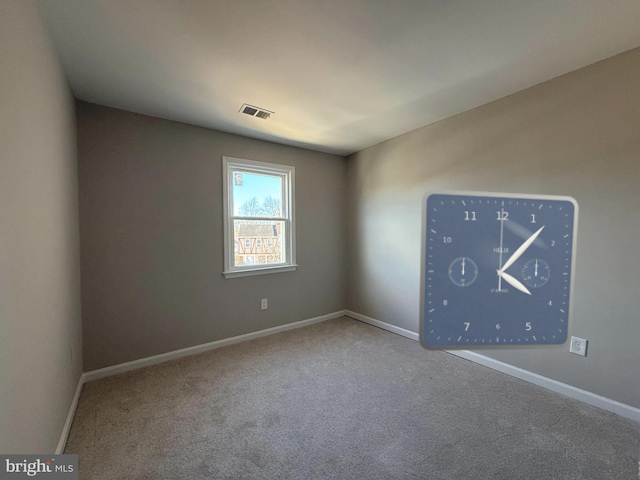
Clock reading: 4h07
